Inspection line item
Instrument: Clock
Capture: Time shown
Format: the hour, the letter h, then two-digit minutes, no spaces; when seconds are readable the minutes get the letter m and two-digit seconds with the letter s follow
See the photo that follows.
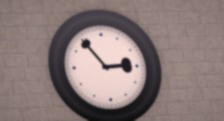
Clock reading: 2h54
